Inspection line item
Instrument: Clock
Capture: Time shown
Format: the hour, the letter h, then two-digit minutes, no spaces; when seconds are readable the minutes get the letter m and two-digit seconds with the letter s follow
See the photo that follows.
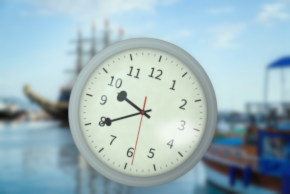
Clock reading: 9h39m29s
